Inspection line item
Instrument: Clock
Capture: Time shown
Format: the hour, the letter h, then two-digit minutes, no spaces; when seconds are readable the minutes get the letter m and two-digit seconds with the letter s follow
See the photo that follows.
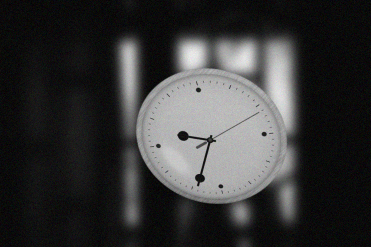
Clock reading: 9h34m11s
